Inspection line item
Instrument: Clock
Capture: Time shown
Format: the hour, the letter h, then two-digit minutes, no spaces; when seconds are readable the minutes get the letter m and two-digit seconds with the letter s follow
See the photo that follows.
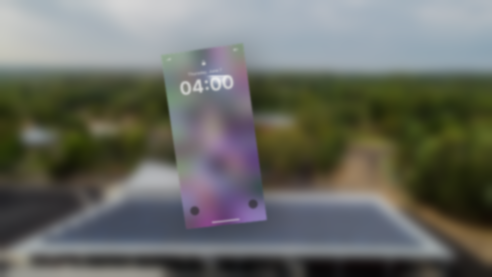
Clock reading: 4h00
